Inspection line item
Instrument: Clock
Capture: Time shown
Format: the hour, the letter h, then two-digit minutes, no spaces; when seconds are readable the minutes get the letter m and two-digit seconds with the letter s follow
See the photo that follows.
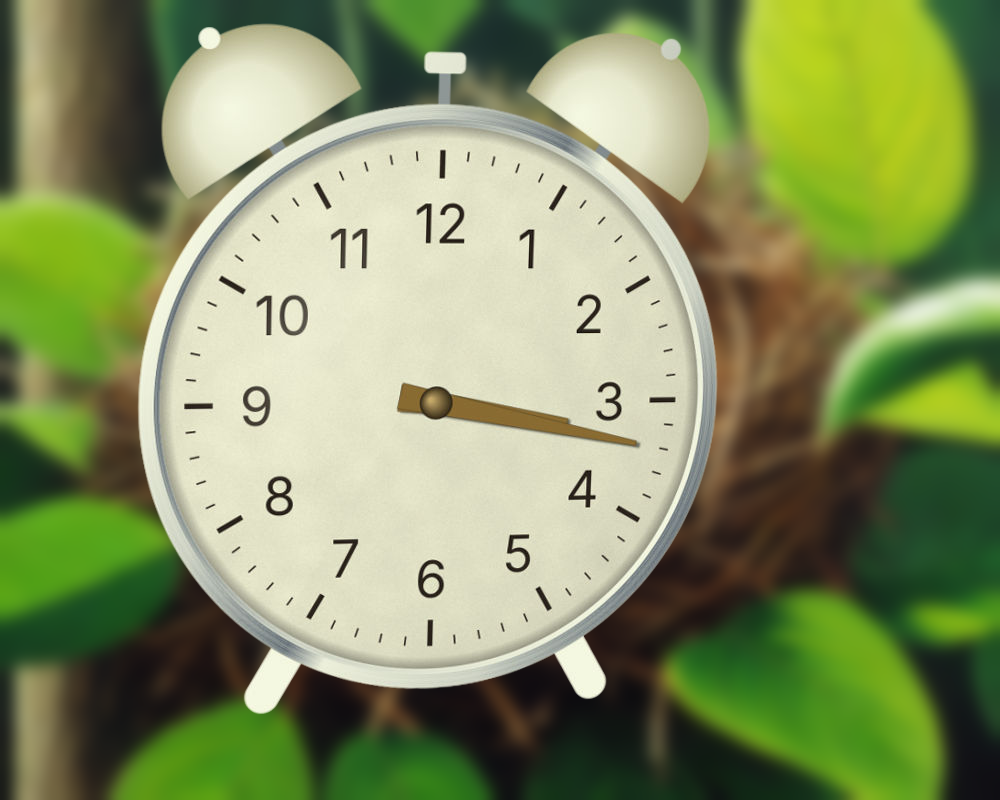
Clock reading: 3h17
